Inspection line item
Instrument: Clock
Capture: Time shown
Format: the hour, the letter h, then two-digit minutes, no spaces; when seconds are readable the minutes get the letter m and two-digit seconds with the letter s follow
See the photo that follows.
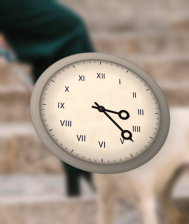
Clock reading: 3h23
